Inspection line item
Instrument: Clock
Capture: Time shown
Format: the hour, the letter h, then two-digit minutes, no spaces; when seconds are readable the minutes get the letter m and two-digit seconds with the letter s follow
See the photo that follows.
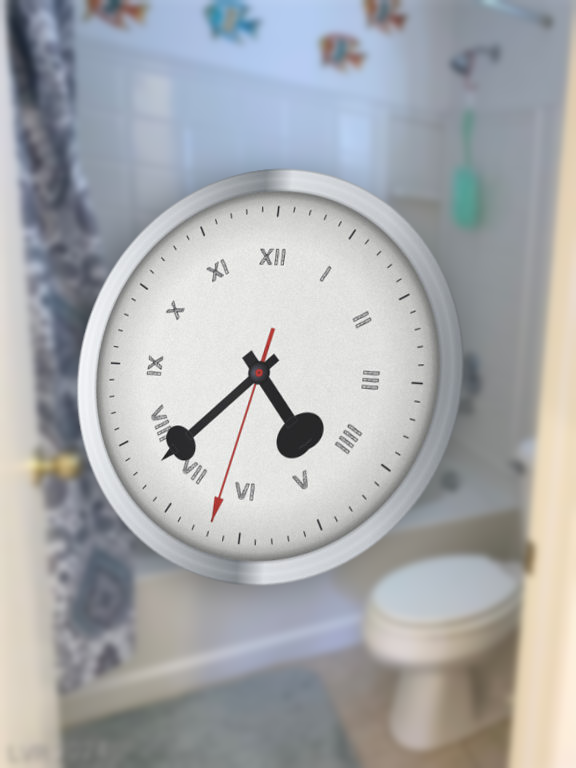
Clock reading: 4h37m32s
